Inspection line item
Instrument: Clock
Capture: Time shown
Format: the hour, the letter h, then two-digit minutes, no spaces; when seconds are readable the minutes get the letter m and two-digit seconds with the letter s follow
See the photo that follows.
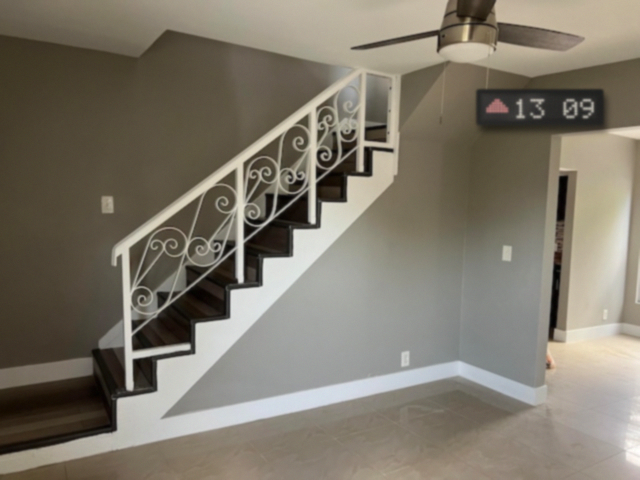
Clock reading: 13h09
